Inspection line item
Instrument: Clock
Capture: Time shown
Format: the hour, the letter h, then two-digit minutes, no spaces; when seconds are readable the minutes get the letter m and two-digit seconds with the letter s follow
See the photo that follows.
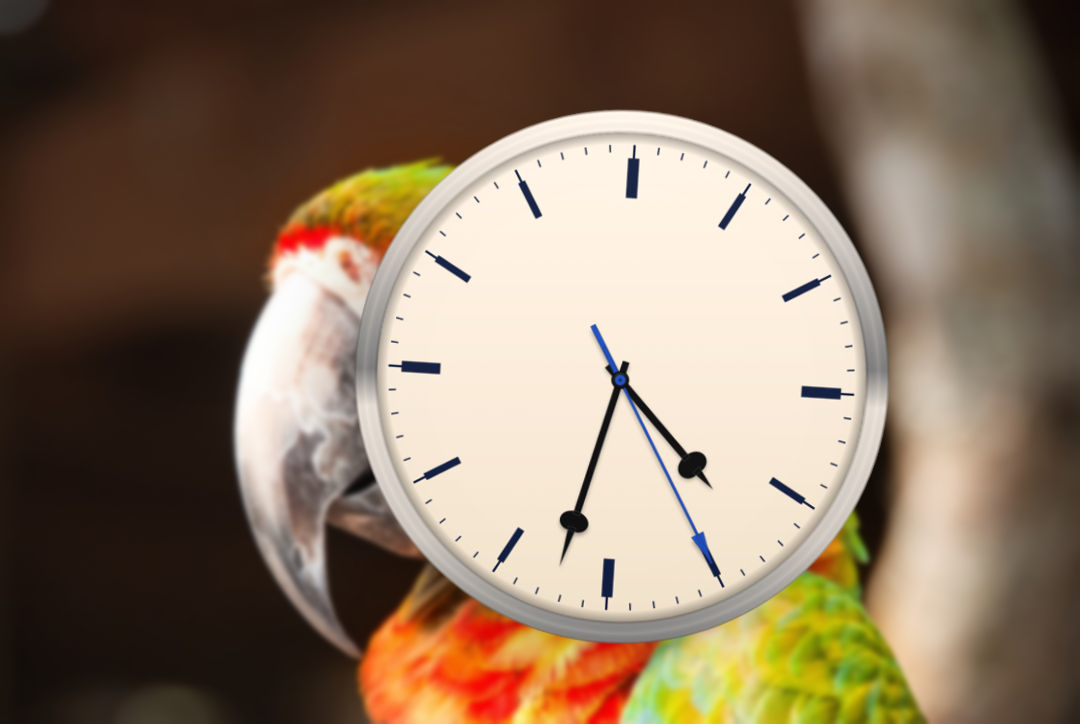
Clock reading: 4h32m25s
